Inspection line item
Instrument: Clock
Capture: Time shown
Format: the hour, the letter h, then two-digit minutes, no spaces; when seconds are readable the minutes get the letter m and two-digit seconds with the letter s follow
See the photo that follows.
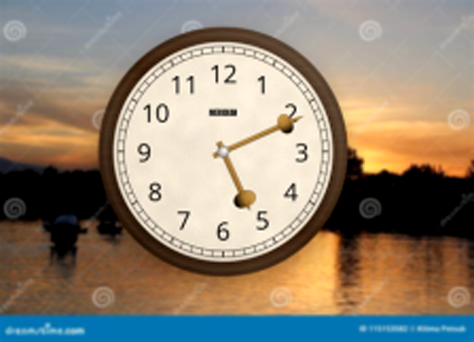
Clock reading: 5h11
